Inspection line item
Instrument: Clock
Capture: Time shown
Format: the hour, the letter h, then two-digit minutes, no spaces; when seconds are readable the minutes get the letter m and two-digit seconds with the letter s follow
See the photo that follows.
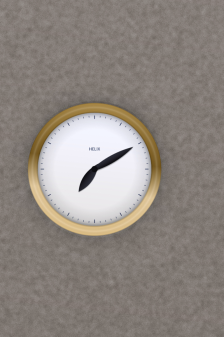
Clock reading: 7h10
